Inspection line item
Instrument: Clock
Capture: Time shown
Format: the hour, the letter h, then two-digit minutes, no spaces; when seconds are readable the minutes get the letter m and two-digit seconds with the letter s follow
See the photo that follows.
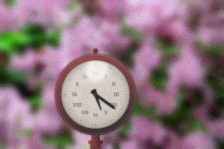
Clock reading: 5h21
